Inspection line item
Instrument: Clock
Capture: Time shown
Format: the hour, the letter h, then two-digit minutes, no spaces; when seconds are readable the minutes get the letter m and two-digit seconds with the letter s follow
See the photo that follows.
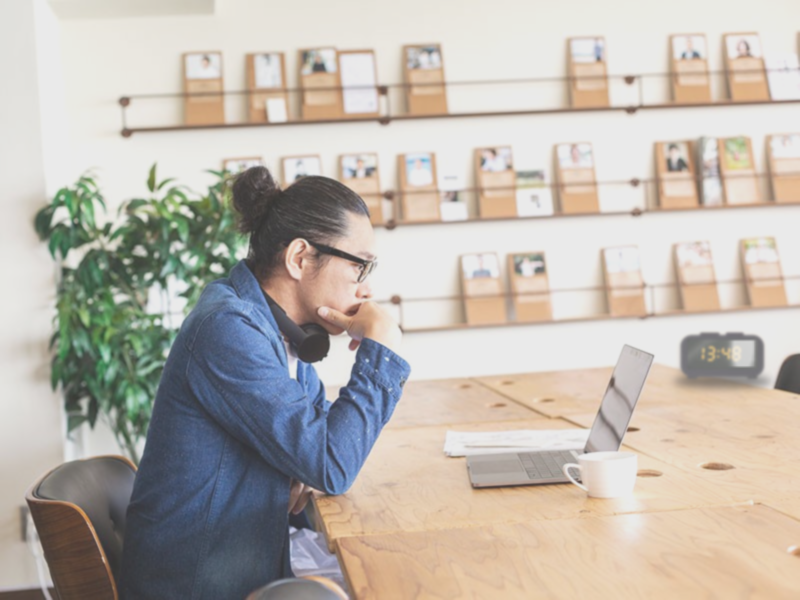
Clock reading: 13h48
